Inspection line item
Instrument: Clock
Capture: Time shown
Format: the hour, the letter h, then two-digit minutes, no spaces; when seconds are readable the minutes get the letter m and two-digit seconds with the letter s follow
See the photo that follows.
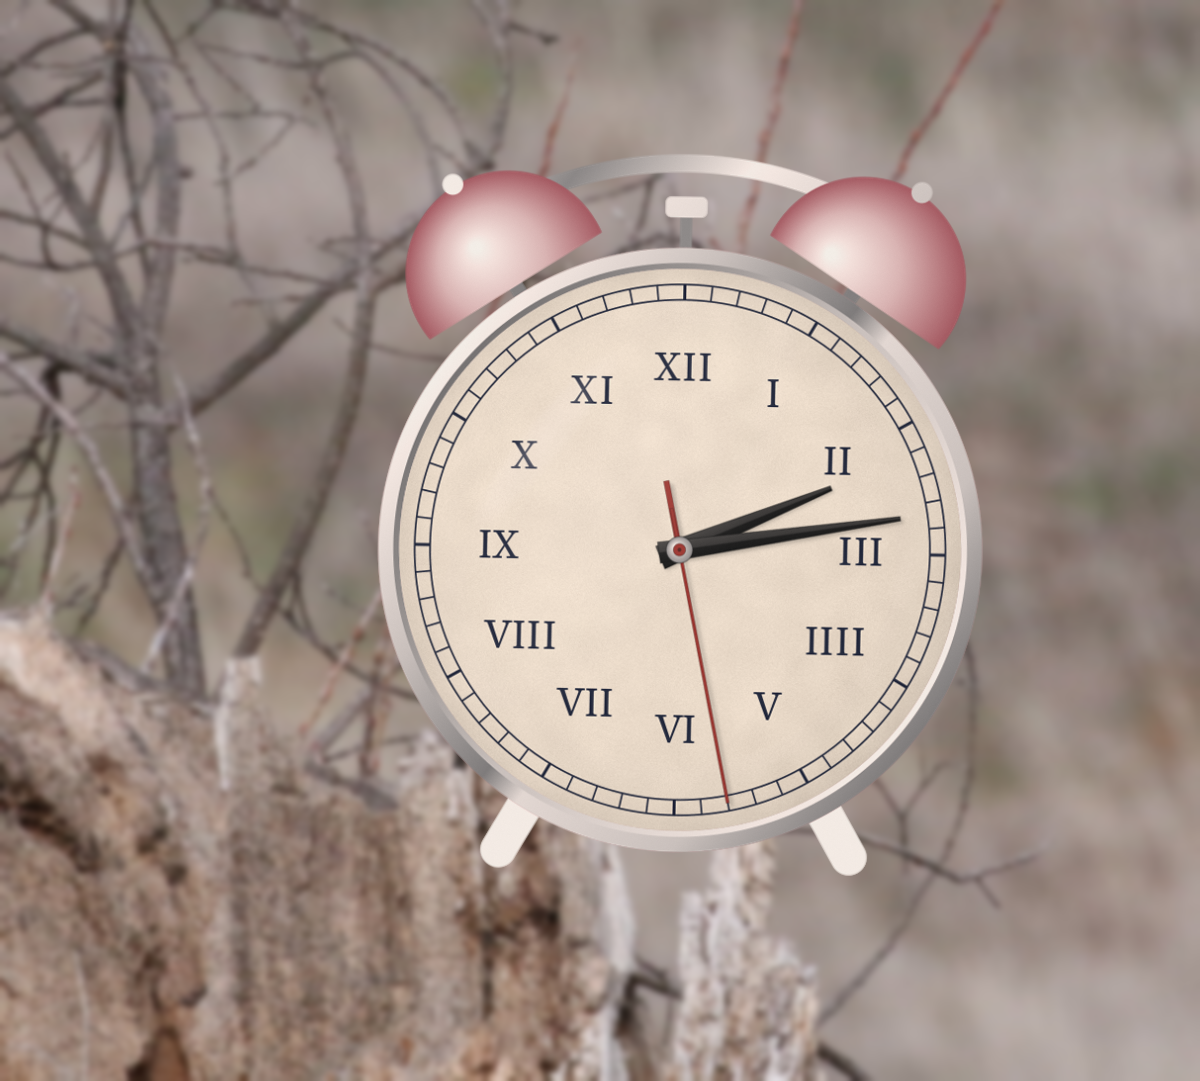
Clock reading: 2h13m28s
